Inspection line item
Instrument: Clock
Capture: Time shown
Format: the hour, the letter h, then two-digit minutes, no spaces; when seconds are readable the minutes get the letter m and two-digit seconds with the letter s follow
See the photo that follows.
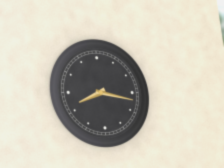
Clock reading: 8h17
